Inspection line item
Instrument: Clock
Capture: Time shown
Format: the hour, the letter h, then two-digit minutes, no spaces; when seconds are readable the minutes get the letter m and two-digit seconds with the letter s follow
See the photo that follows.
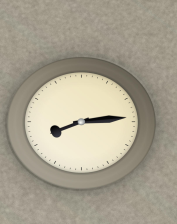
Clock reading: 8h14
